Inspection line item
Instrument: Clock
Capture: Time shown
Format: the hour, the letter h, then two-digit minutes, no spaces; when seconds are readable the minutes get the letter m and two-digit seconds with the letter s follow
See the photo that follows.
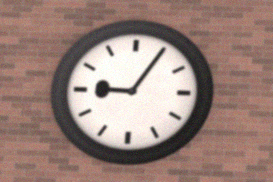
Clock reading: 9h05
